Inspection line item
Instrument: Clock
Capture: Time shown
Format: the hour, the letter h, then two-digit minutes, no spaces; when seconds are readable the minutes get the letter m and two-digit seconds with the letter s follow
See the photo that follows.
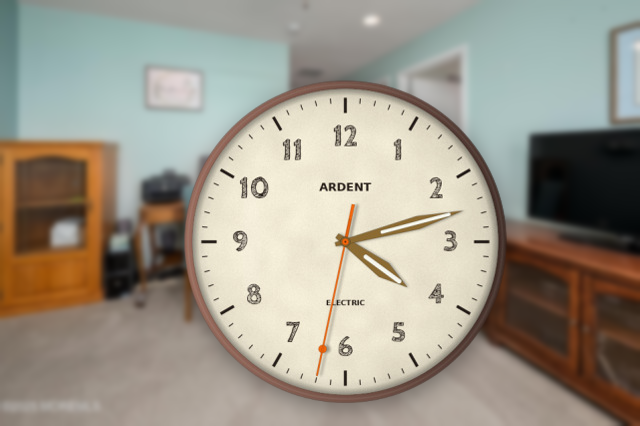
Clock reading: 4h12m32s
